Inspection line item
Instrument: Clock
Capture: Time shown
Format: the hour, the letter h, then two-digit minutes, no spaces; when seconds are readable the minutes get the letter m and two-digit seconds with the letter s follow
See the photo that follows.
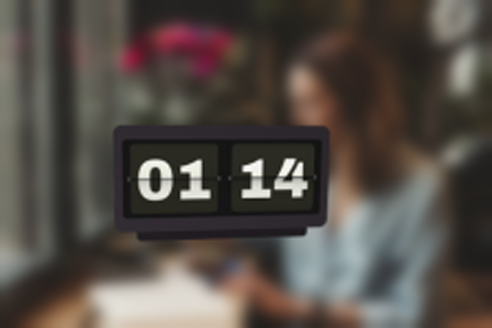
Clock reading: 1h14
